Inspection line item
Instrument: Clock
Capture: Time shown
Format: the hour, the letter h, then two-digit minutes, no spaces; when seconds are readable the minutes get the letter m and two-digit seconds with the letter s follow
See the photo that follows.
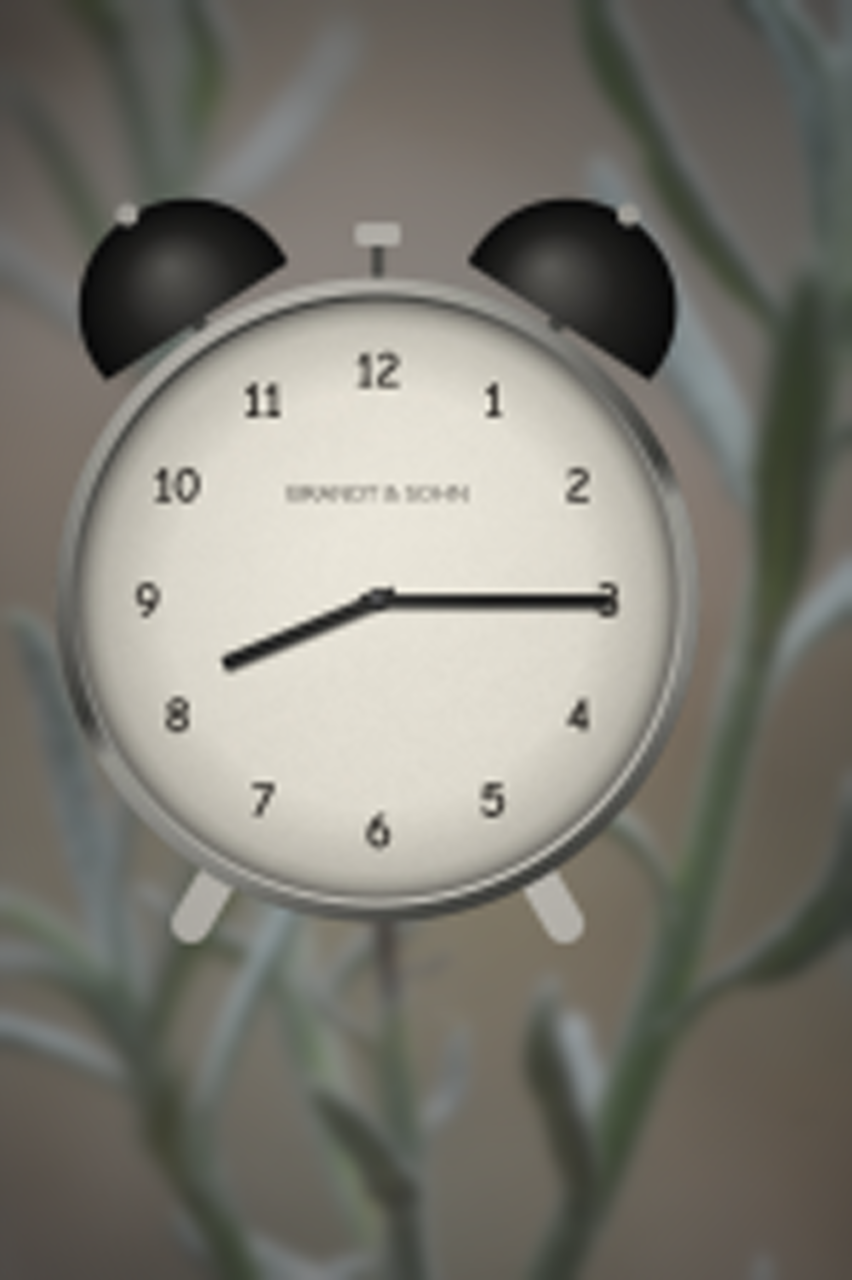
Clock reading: 8h15
